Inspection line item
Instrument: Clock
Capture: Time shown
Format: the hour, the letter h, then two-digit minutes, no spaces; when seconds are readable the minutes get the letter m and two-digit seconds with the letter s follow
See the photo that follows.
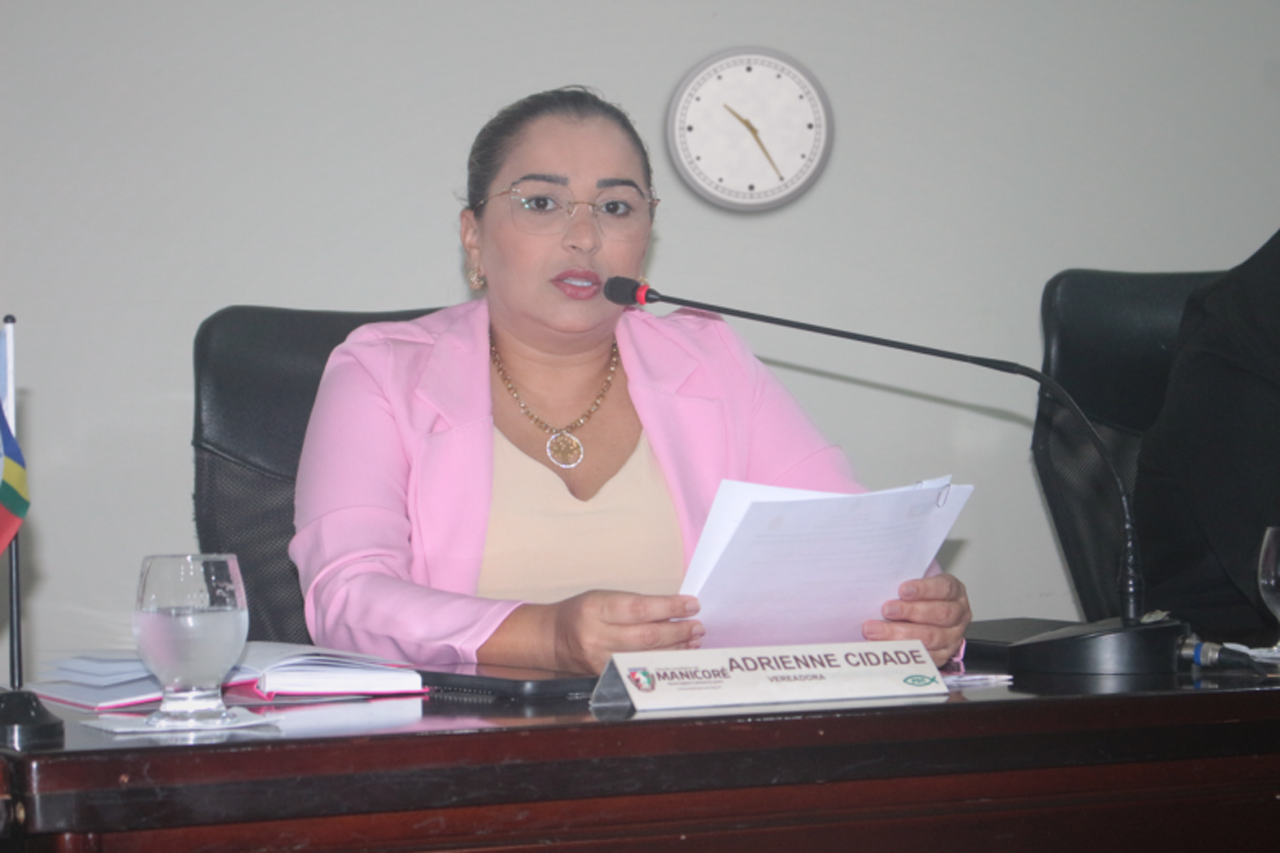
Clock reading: 10h25
